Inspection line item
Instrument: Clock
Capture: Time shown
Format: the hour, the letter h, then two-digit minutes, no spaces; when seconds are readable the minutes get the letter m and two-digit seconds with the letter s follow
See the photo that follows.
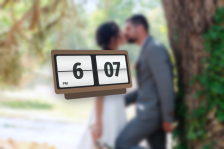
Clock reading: 6h07
